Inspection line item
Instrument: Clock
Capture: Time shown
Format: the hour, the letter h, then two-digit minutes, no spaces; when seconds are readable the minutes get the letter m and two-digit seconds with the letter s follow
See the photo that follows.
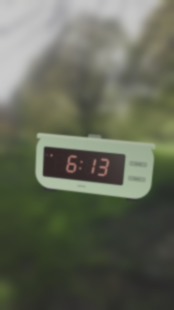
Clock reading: 6h13
